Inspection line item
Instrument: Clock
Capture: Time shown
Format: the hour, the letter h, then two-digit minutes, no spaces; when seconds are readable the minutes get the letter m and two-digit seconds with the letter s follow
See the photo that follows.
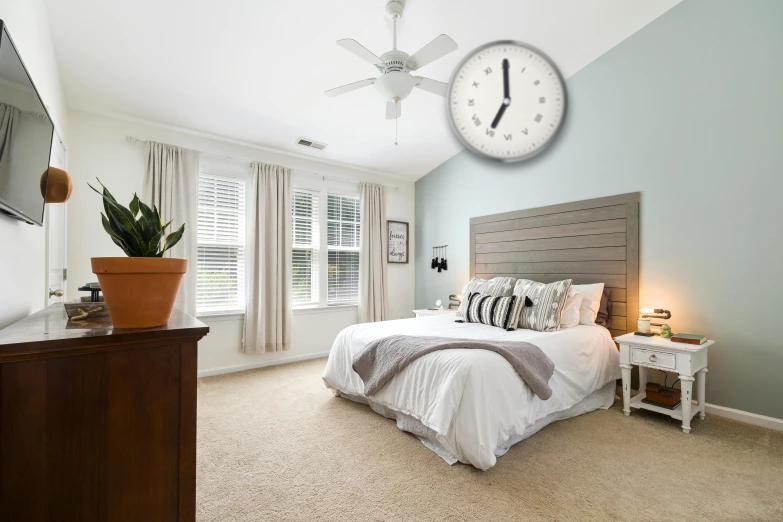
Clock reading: 7h00
